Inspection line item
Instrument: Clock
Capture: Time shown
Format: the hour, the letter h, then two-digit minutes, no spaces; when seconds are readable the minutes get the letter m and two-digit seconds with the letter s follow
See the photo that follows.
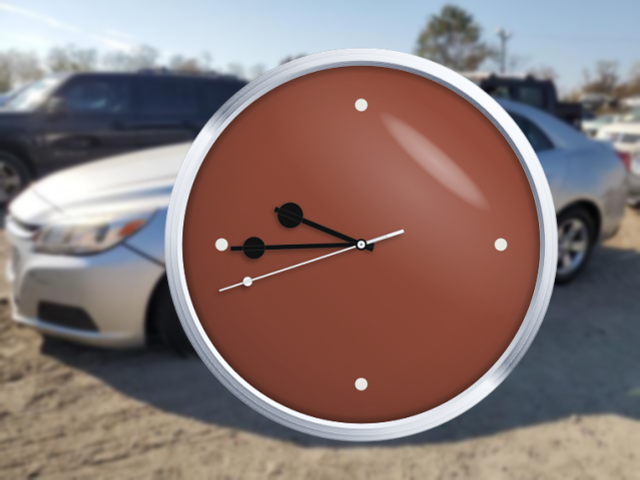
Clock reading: 9h44m42s
